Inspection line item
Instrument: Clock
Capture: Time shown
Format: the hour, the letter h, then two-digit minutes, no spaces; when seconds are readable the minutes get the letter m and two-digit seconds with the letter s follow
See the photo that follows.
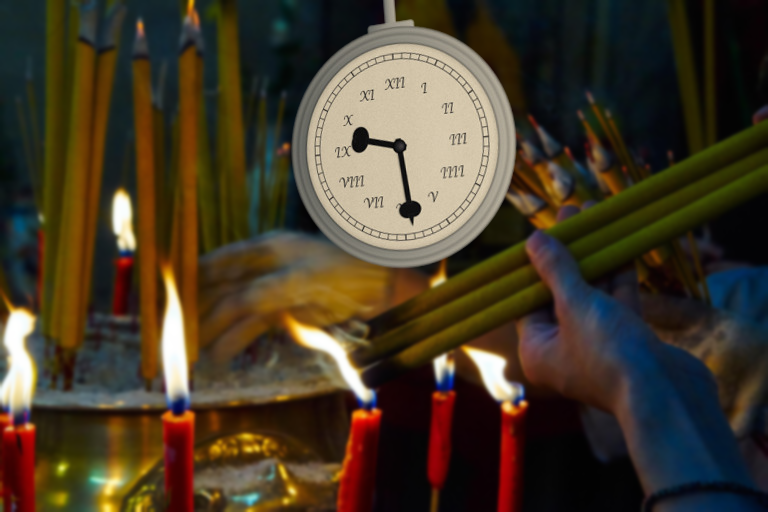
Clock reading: 9h29
